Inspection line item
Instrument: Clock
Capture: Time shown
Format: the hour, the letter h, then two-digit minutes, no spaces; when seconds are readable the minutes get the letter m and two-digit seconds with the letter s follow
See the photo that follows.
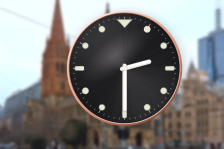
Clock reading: 2h30
